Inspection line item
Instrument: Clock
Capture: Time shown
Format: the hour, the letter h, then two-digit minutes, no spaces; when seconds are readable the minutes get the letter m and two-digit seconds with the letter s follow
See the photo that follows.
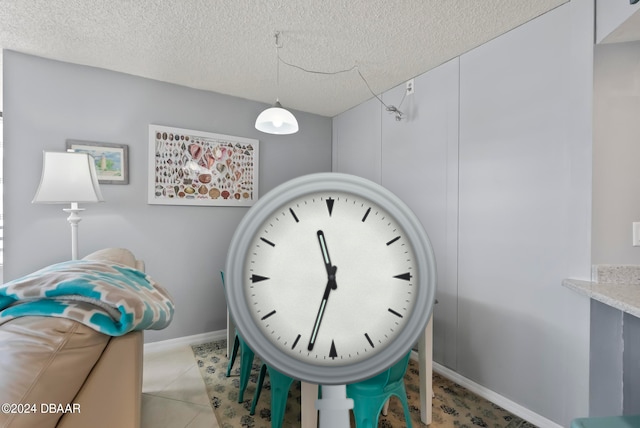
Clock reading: 11h33
